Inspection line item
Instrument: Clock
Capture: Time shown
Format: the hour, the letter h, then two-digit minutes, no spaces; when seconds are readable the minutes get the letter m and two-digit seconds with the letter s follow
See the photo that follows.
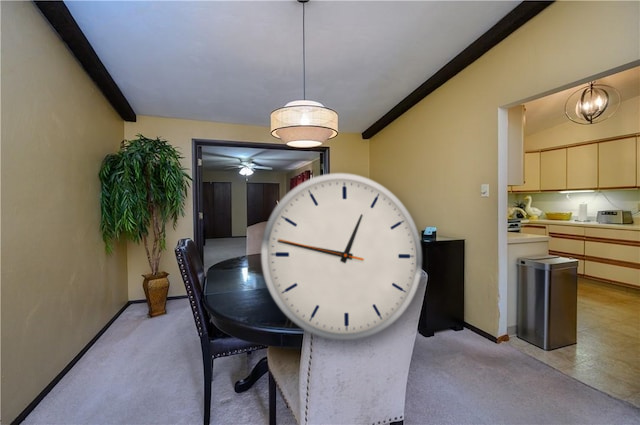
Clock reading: 12h46m47s
